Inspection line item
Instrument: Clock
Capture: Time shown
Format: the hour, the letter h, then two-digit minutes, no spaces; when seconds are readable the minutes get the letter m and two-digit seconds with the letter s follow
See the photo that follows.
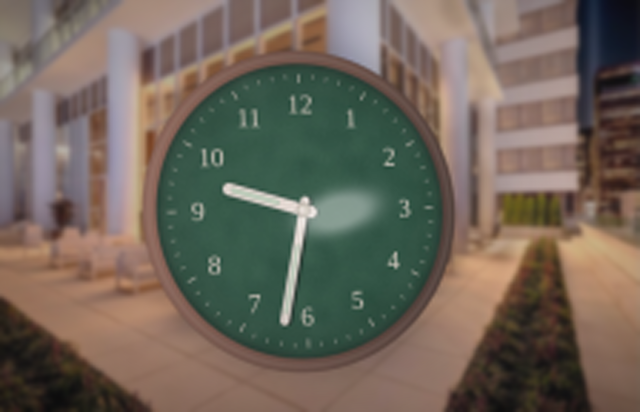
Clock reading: 9h32
